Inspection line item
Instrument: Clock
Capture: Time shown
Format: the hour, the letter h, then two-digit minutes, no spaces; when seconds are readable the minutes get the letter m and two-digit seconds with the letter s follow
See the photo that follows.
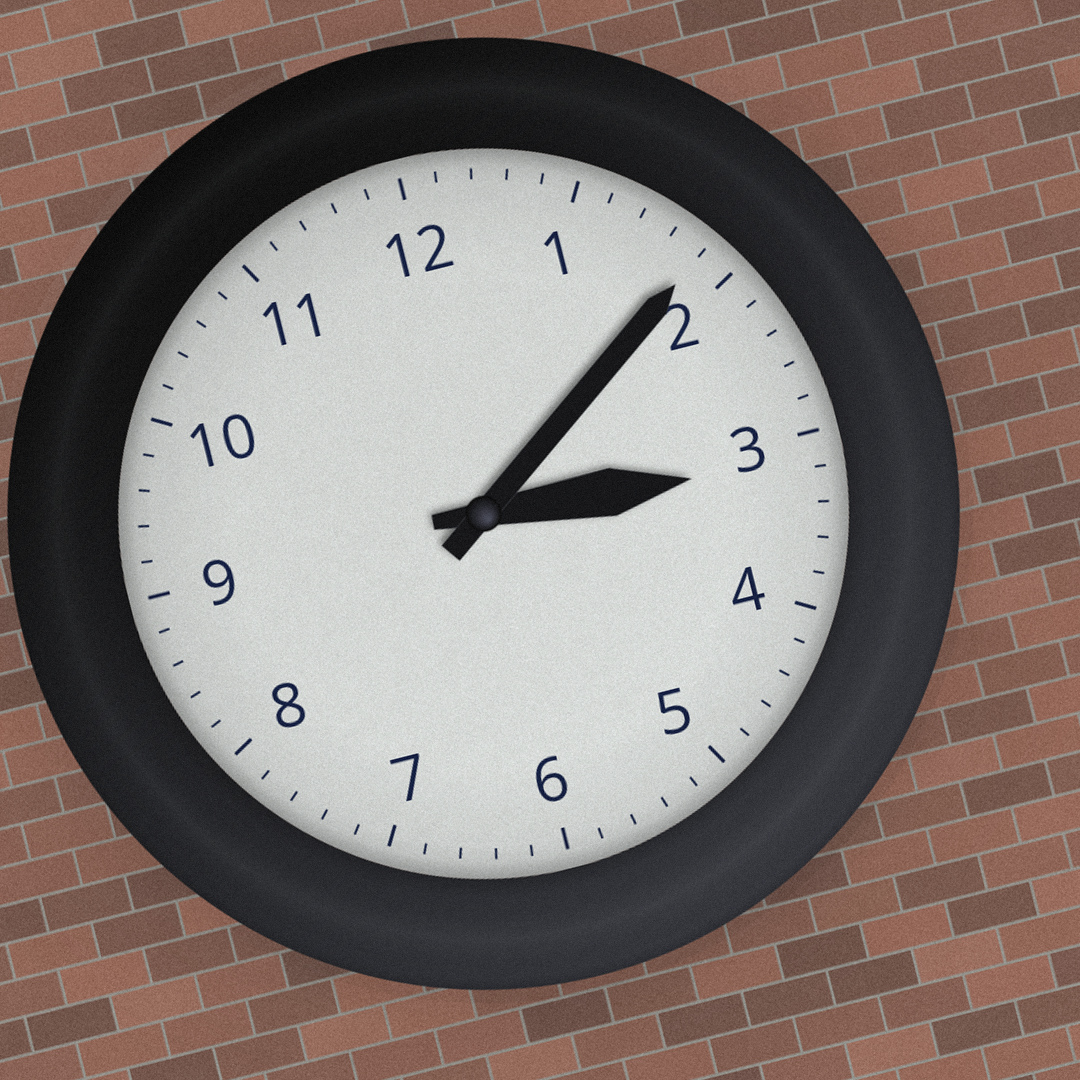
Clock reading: 3h09
